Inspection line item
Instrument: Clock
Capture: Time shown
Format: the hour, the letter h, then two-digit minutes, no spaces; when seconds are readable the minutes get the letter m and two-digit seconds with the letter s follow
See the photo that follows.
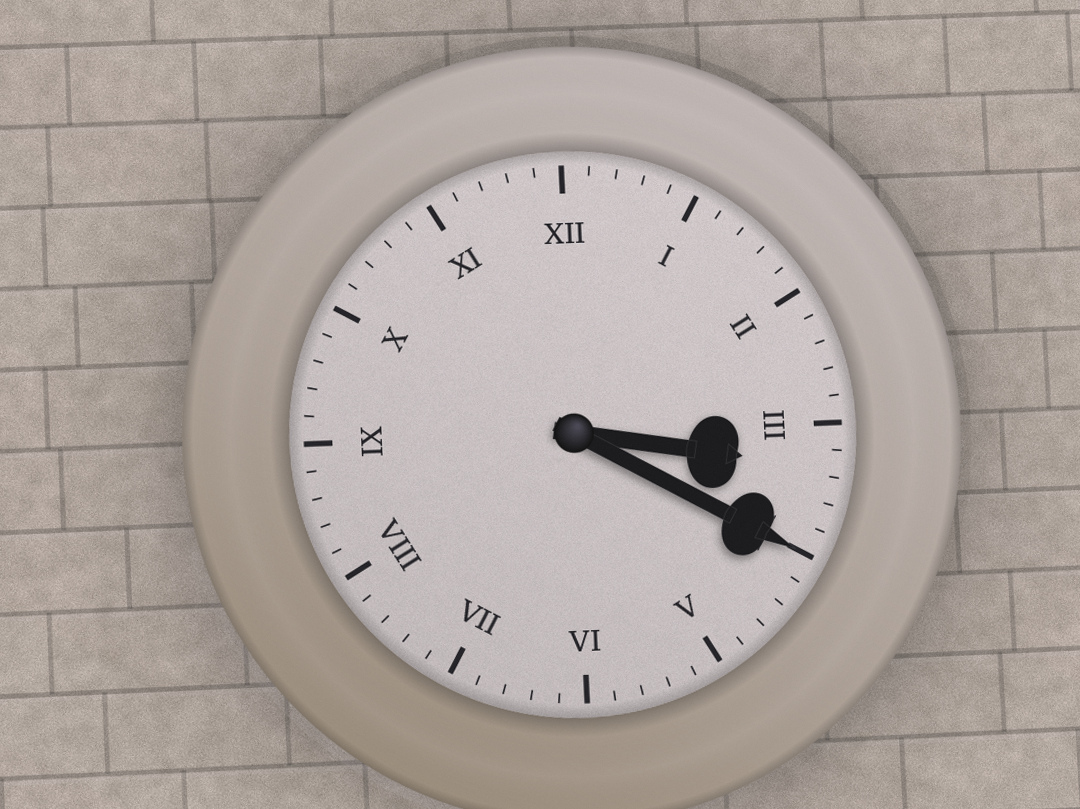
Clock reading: 3h20
